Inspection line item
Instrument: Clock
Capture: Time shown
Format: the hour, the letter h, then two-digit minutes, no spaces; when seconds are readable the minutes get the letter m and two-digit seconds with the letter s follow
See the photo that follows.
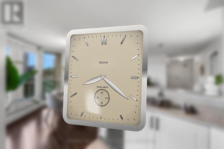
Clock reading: 8h21
